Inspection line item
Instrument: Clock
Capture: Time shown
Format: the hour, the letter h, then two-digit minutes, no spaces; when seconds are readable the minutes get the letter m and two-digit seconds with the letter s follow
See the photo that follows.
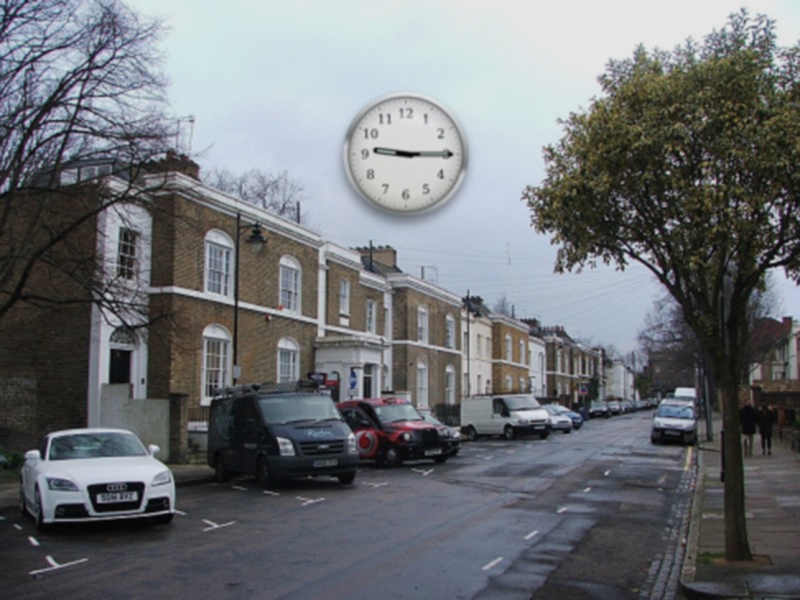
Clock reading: 9h15
